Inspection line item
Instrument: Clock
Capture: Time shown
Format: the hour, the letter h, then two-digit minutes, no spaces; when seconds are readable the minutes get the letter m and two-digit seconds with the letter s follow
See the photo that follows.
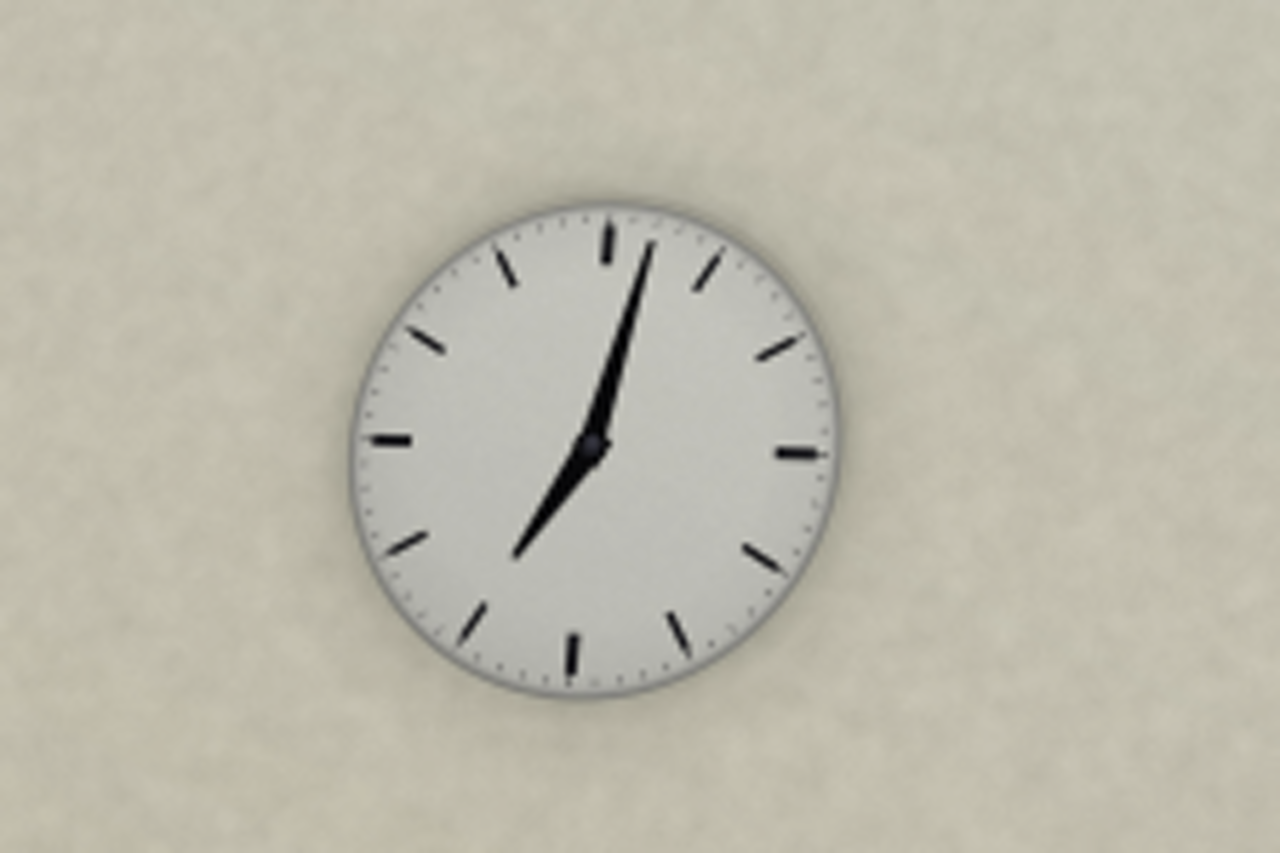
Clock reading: 7h02
